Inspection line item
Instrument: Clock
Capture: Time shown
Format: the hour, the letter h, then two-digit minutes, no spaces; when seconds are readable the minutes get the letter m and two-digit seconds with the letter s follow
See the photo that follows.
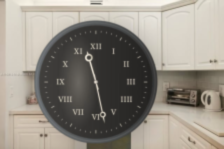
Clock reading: 11h28
